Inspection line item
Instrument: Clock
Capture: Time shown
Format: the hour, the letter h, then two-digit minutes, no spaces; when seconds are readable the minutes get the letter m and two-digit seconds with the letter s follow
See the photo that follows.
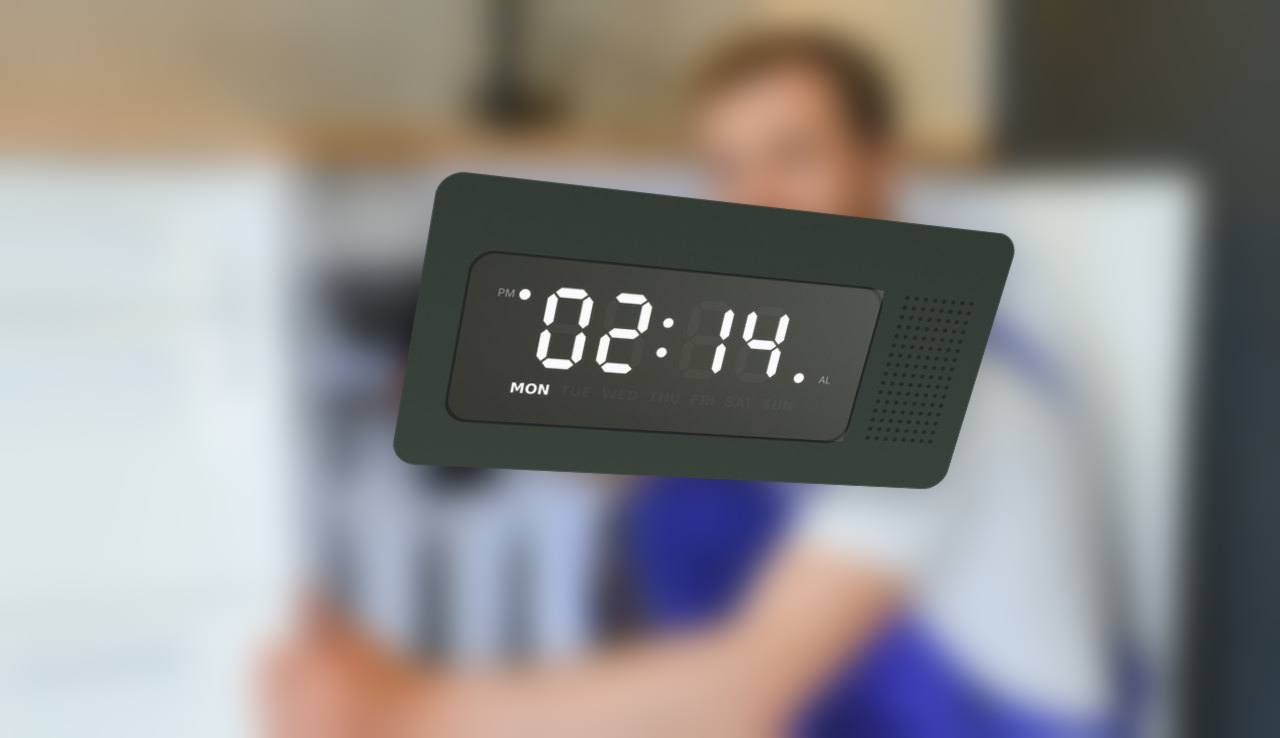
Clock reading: 2h14
